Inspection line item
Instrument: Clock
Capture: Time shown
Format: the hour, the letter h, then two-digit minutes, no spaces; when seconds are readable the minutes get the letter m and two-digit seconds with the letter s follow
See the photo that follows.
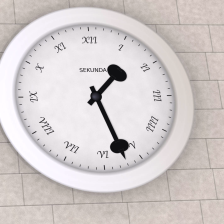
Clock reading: 1h27
